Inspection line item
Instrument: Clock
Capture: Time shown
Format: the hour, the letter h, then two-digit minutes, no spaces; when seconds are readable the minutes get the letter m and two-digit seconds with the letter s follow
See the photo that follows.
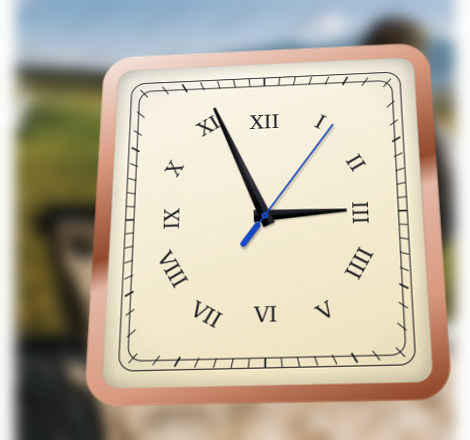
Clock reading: 2h56m06s
